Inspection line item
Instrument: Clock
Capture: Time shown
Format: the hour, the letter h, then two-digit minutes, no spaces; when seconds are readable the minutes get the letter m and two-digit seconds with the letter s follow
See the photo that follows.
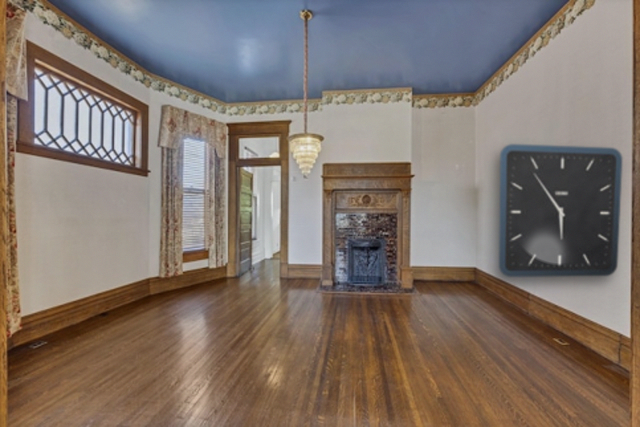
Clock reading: 5h54
